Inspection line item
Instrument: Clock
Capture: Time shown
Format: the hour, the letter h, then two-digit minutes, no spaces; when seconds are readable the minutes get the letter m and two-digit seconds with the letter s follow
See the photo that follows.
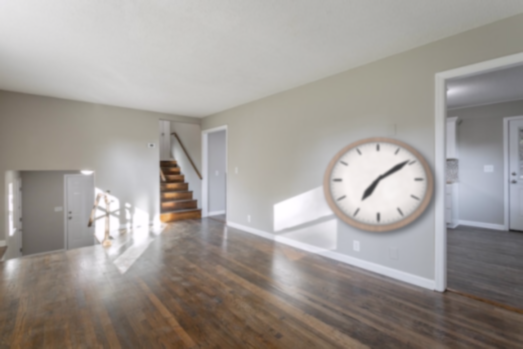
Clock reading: 7h09
